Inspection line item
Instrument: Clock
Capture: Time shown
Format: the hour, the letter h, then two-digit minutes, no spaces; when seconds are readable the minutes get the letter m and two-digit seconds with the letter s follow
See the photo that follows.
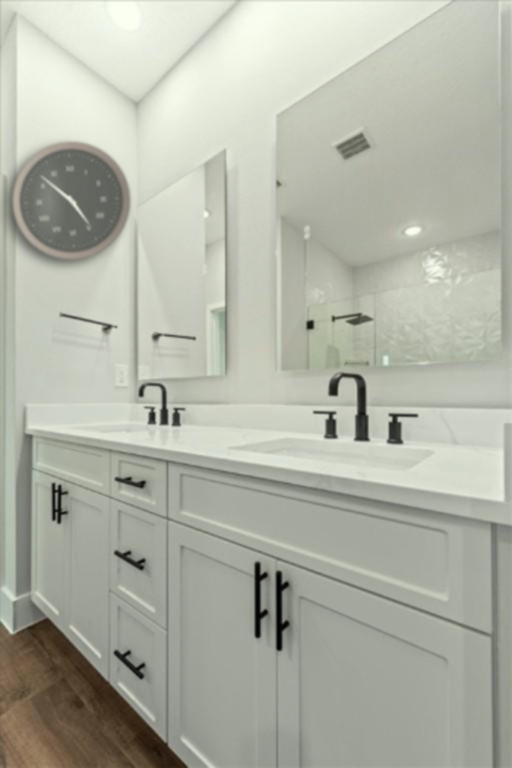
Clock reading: 4h52
